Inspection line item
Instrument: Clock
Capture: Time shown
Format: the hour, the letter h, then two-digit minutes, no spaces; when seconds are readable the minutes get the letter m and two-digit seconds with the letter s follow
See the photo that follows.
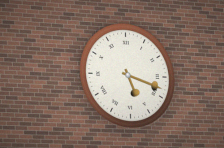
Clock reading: 5h18
